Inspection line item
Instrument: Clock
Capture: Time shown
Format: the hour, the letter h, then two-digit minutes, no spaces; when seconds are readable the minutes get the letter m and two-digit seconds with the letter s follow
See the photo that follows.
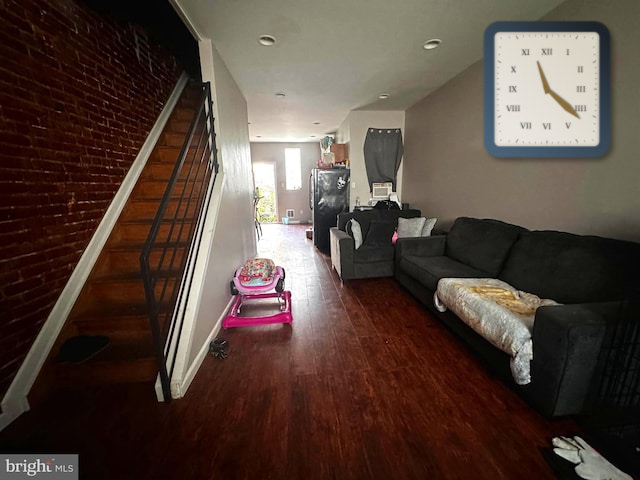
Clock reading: 11h22
